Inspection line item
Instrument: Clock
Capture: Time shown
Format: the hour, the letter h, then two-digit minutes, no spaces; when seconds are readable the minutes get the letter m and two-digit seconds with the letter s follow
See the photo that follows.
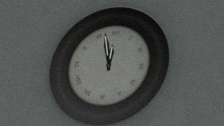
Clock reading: 11h57
